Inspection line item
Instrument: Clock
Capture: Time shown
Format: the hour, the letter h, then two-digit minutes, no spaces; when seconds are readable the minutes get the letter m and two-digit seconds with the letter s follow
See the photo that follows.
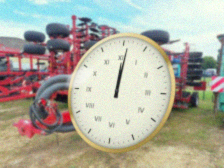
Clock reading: 12h01
